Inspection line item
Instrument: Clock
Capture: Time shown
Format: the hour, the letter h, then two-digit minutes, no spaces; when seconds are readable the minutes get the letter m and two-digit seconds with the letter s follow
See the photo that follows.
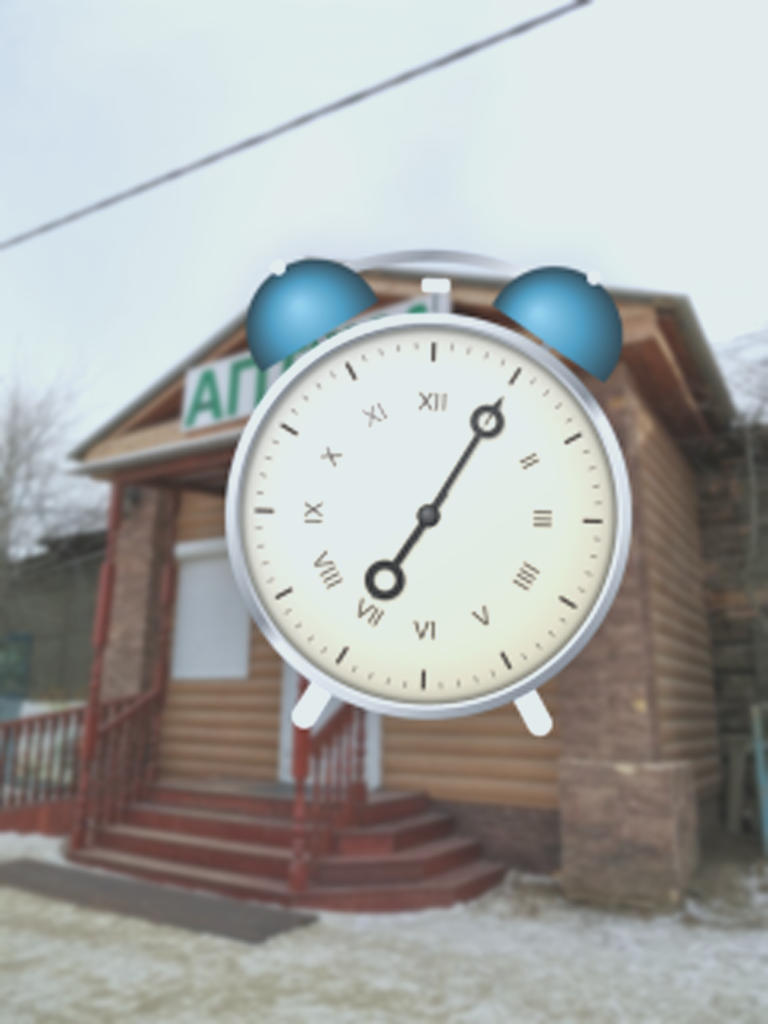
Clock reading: 7h05
